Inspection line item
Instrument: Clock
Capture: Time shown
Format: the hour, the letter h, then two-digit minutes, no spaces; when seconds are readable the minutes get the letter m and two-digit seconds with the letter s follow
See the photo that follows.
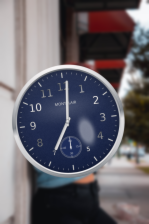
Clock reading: 7h01
